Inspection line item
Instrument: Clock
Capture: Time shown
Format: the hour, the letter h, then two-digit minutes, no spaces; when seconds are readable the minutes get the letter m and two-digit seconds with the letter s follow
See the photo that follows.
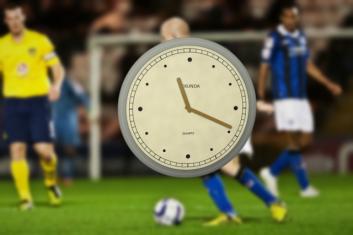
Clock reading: 11h19
